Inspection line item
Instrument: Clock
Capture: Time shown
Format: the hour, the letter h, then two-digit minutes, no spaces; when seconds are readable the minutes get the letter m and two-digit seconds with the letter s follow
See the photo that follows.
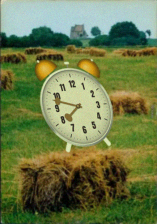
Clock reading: 7h48
